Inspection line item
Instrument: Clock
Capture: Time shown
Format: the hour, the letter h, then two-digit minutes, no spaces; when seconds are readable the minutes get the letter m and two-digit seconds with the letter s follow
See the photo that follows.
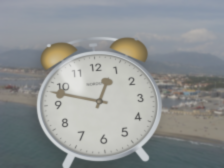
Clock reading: 12h48
